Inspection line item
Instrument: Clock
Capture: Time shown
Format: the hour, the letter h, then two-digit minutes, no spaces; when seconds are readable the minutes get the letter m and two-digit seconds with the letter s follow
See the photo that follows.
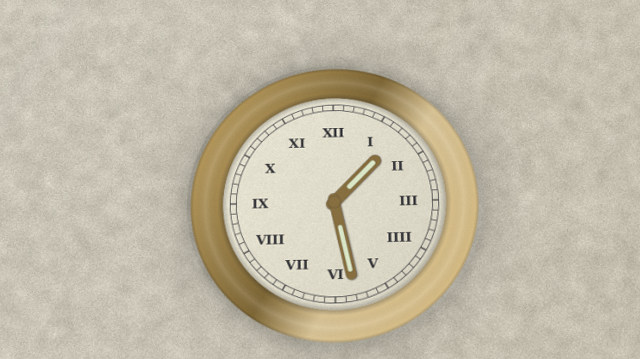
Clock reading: 1h28
